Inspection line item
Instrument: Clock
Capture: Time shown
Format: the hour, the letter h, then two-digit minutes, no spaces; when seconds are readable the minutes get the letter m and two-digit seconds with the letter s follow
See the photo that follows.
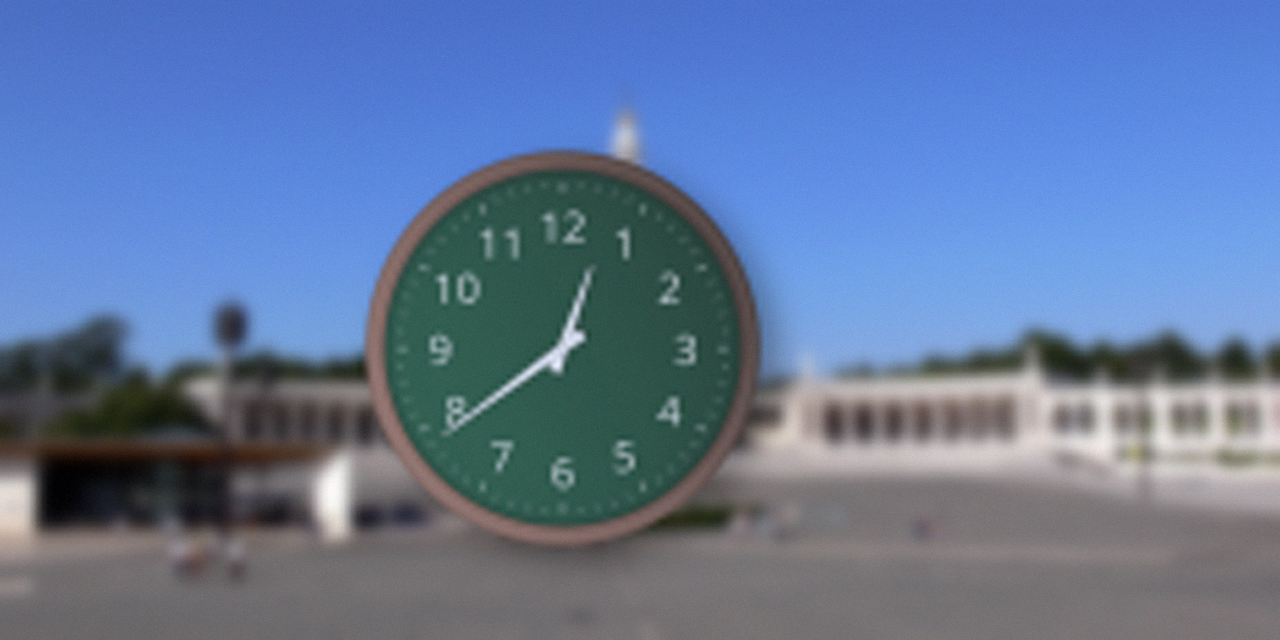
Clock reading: 12h39
